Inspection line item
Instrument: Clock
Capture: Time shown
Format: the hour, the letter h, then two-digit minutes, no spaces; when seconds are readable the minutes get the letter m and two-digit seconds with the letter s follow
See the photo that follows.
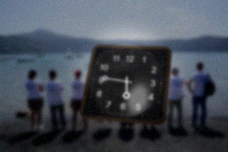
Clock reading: 5h46
